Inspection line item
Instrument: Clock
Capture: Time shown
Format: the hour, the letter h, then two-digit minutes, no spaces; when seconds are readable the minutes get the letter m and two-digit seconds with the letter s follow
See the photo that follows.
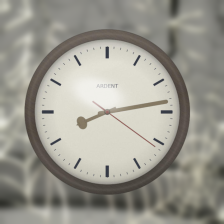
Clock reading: 8h13m21s
